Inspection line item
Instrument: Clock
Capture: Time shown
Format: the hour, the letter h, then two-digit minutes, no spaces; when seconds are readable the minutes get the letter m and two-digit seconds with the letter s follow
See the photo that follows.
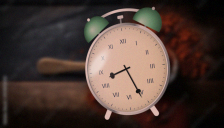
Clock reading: 8h26
